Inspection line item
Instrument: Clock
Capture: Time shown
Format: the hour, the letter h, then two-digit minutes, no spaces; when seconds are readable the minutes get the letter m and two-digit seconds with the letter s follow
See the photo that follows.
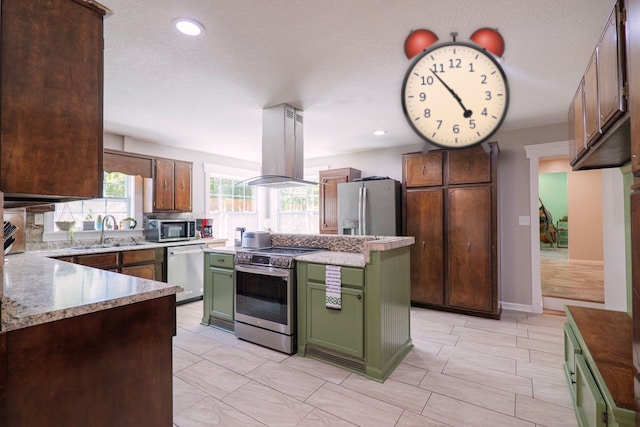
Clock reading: 4h53
